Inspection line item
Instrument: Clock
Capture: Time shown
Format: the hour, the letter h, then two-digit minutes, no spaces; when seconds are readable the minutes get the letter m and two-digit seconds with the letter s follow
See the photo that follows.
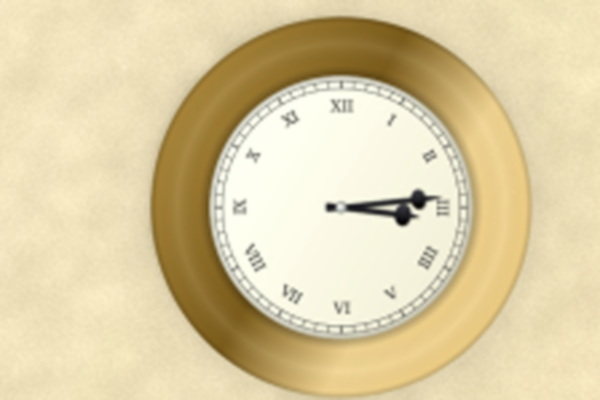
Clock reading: 3h14
